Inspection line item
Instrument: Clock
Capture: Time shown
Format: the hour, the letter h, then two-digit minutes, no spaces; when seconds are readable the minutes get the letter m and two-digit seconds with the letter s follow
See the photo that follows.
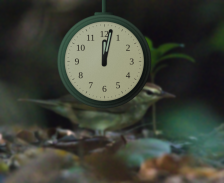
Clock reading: 12h02
